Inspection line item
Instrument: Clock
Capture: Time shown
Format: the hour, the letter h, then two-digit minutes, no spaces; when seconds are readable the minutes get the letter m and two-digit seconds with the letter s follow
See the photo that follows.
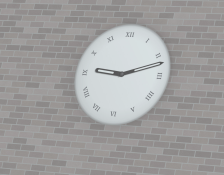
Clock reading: 9h12
